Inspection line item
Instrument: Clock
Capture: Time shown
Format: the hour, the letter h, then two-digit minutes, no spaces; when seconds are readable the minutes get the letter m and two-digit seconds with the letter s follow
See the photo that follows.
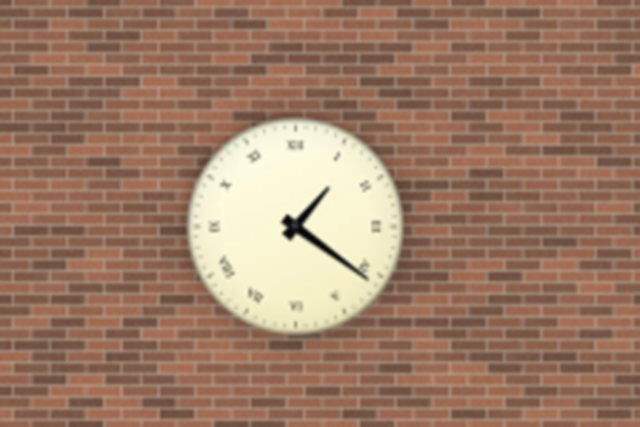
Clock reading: 1h21
